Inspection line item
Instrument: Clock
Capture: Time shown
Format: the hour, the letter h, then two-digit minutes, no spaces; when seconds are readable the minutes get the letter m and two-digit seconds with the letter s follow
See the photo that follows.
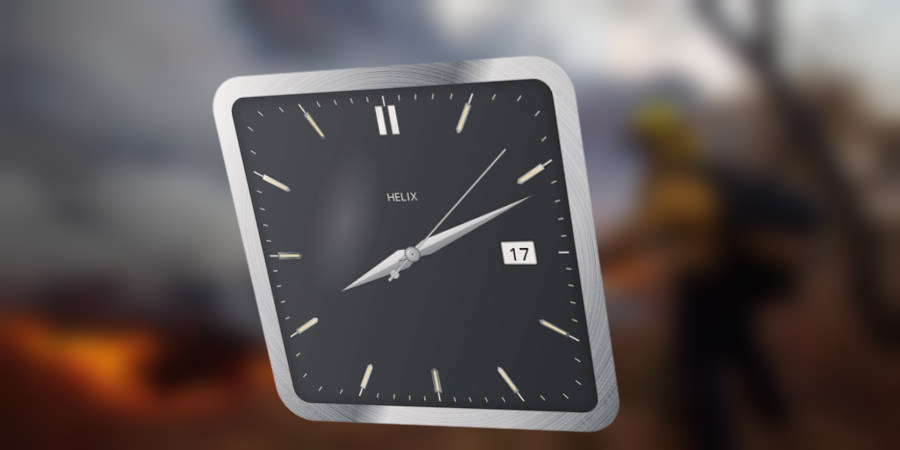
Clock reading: 8h11m08s
